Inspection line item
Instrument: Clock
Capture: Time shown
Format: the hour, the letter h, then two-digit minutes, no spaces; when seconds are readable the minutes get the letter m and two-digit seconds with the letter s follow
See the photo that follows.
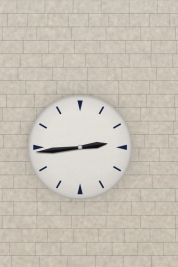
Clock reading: 2h44
